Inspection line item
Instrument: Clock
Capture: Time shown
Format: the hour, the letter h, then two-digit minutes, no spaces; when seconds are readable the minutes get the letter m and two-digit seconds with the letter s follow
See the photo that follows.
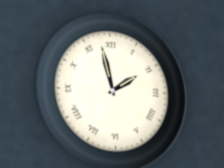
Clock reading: 1h58
